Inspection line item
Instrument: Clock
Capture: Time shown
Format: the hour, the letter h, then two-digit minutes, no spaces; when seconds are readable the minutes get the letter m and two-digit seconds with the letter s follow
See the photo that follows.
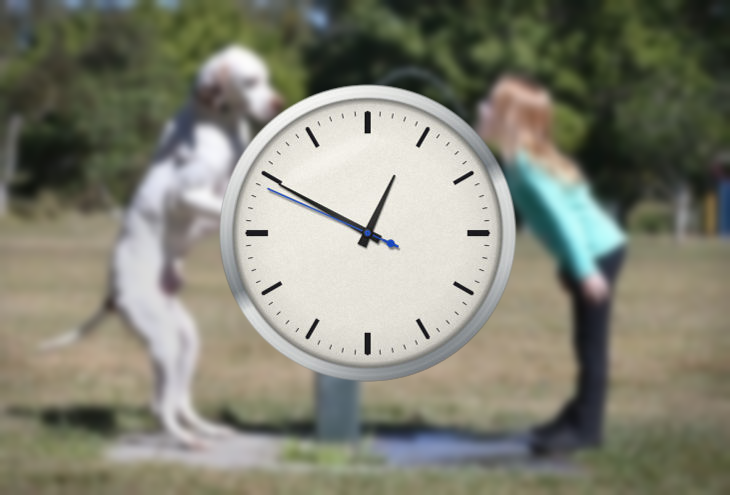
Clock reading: 12h49m49s
